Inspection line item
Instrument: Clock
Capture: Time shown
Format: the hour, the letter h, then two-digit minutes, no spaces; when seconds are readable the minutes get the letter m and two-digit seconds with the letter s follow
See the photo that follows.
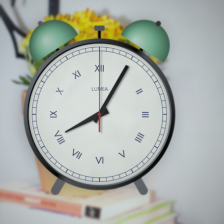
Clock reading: 8h05m00s
